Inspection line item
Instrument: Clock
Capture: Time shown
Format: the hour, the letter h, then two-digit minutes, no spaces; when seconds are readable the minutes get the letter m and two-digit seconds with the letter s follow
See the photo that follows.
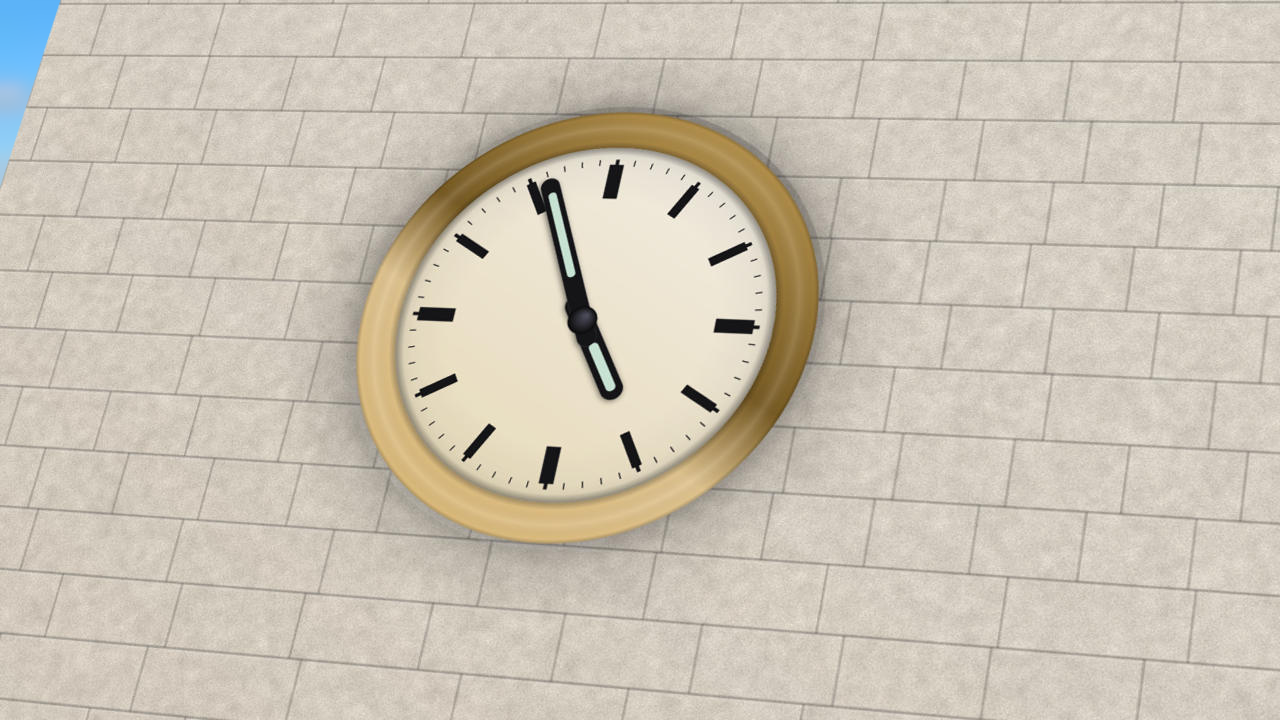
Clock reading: 4h56
